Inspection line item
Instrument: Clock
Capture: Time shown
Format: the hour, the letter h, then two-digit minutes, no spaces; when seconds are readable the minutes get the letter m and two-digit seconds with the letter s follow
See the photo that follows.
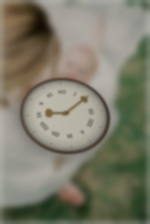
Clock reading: 9h09
